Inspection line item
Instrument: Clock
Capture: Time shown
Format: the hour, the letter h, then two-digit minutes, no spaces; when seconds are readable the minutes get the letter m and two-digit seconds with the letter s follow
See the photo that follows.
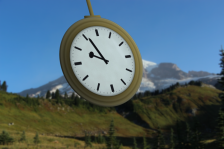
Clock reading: 9h56
